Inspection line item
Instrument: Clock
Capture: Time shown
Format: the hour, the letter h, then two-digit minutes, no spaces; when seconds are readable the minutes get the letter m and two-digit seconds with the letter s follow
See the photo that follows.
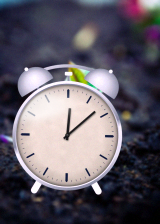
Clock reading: 12h08
